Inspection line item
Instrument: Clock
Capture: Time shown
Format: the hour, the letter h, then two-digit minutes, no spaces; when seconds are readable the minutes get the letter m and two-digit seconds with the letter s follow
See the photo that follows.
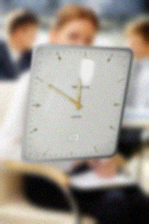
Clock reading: 11h50
